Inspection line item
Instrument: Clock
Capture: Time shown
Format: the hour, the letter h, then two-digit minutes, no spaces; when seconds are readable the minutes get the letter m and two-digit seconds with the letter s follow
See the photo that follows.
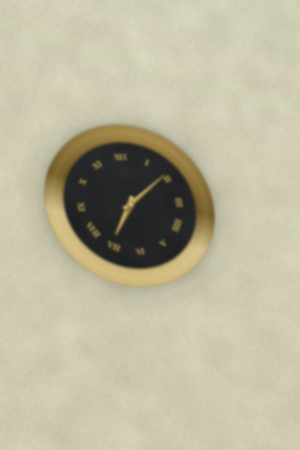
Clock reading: 7h09
